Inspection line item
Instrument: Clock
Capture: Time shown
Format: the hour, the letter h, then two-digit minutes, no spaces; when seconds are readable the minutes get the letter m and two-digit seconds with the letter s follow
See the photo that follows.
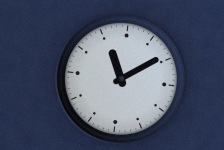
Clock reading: 11h09
